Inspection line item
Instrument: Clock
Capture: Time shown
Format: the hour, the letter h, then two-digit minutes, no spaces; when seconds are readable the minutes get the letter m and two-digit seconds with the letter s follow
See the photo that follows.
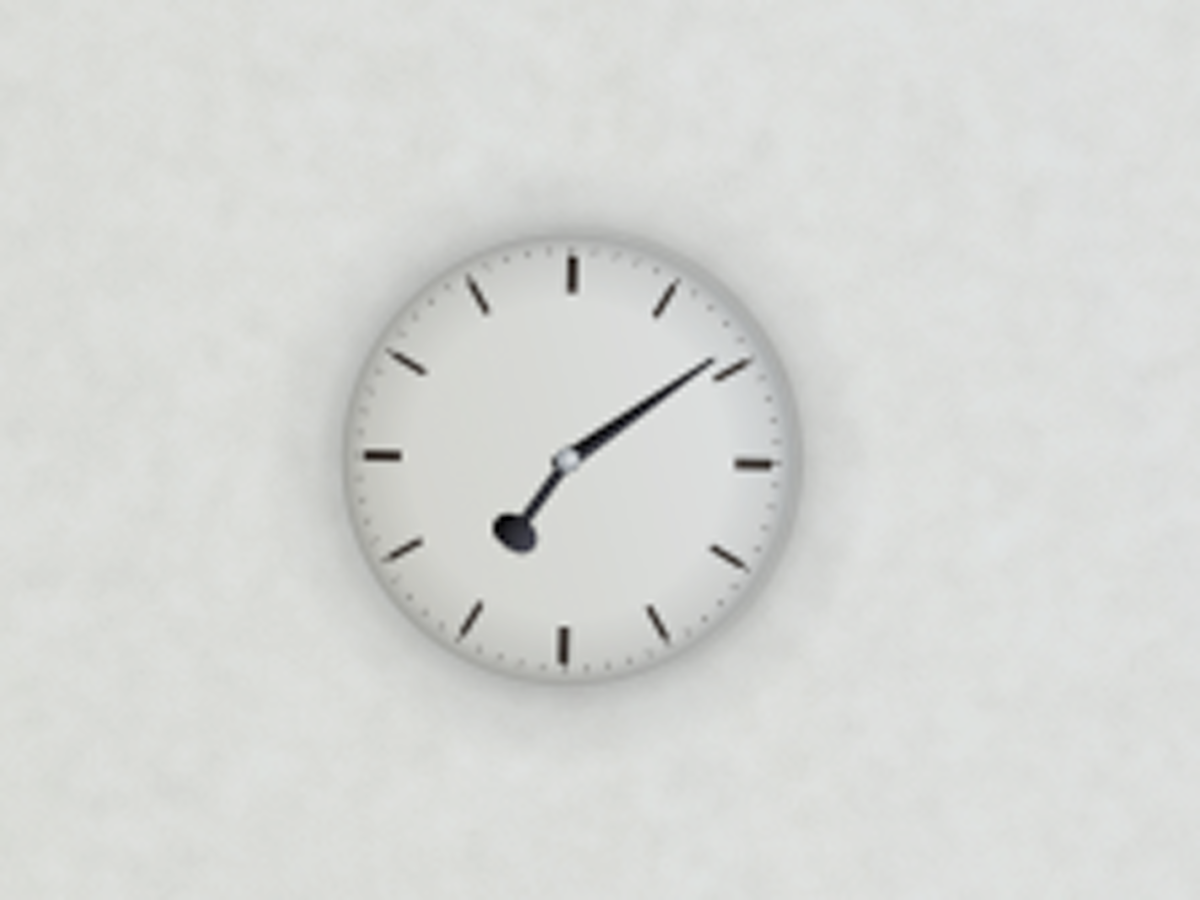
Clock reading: 7h09
